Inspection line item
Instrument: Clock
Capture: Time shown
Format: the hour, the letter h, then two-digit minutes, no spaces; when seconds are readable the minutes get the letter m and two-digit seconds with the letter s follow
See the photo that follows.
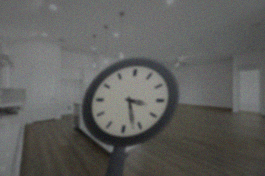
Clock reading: 3h27
